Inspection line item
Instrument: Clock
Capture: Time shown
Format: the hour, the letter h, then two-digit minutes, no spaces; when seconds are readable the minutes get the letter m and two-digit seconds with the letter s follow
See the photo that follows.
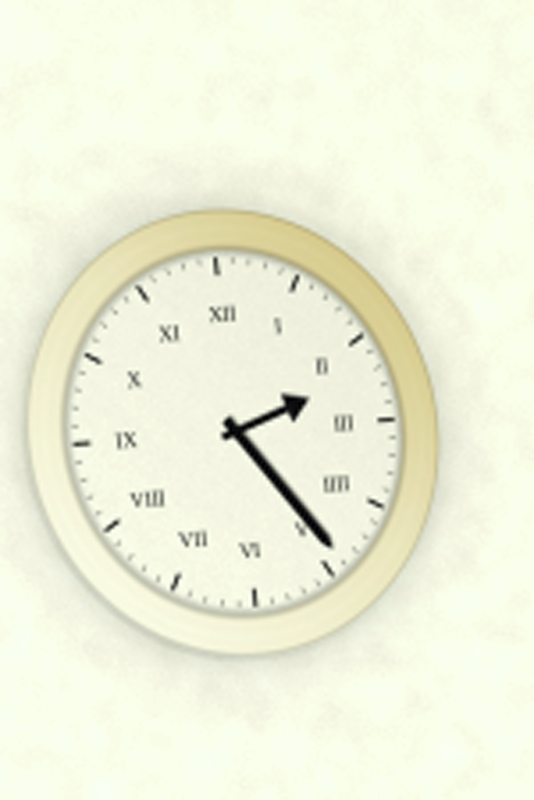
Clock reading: 2h24
